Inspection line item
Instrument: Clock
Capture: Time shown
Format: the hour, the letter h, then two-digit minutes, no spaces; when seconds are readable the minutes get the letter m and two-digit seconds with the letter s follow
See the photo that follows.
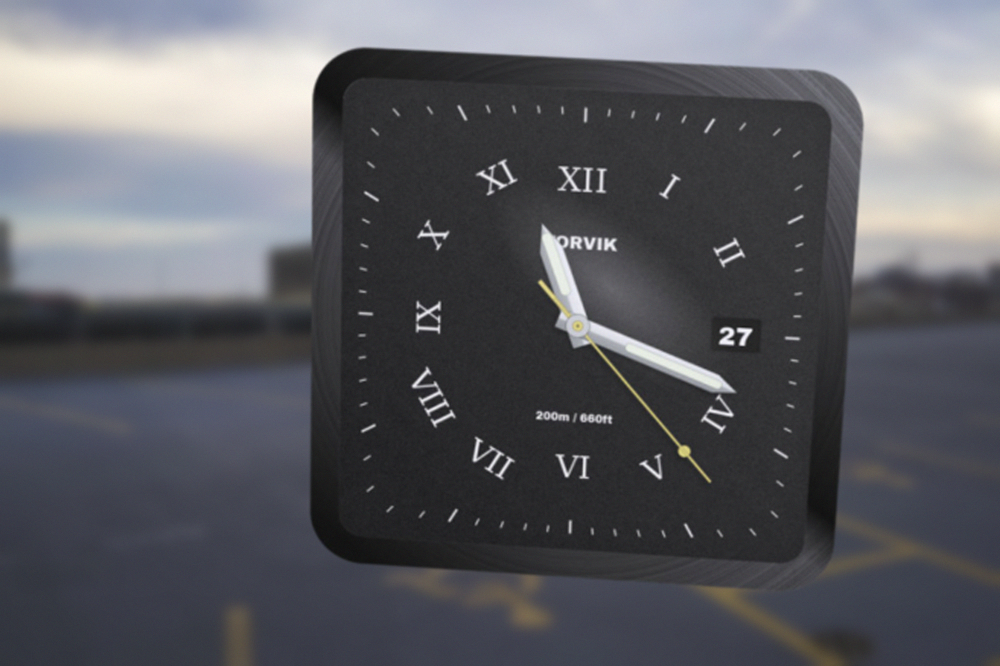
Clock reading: 11h18m23s
